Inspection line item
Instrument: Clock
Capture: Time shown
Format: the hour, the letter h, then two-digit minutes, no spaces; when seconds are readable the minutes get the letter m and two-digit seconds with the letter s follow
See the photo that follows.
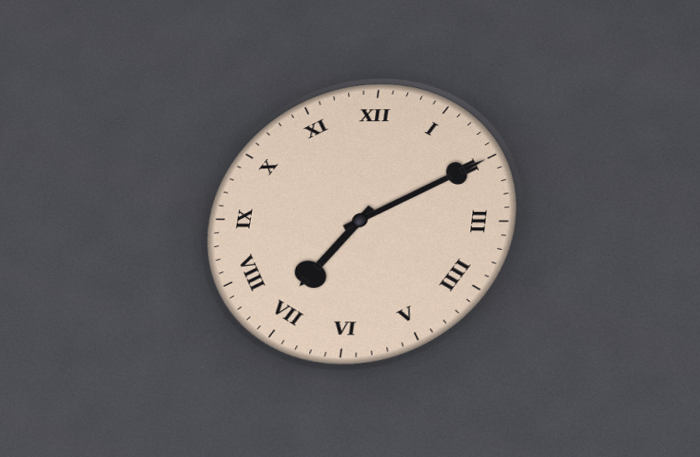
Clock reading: 7h10
